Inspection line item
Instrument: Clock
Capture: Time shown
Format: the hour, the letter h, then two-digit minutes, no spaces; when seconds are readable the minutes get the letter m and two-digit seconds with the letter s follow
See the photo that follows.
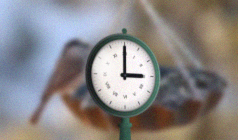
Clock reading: 3h00
